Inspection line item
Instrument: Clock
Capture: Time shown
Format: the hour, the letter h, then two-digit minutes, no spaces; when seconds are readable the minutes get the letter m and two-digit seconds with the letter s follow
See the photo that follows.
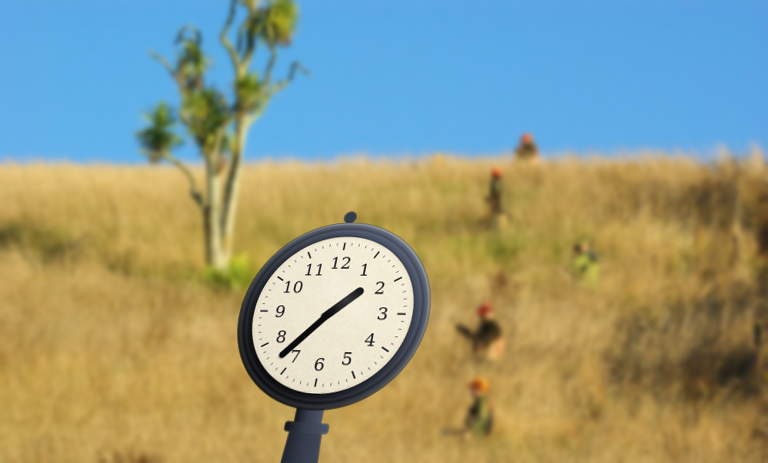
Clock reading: 1h37
